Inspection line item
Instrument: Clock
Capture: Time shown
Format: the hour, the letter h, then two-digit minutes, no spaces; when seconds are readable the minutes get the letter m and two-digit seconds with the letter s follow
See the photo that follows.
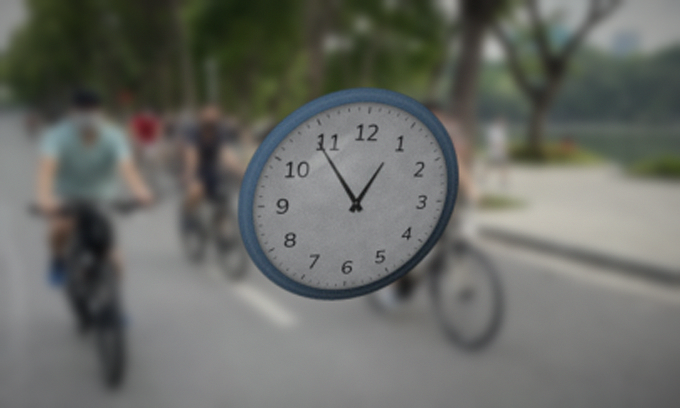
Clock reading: 12h54
